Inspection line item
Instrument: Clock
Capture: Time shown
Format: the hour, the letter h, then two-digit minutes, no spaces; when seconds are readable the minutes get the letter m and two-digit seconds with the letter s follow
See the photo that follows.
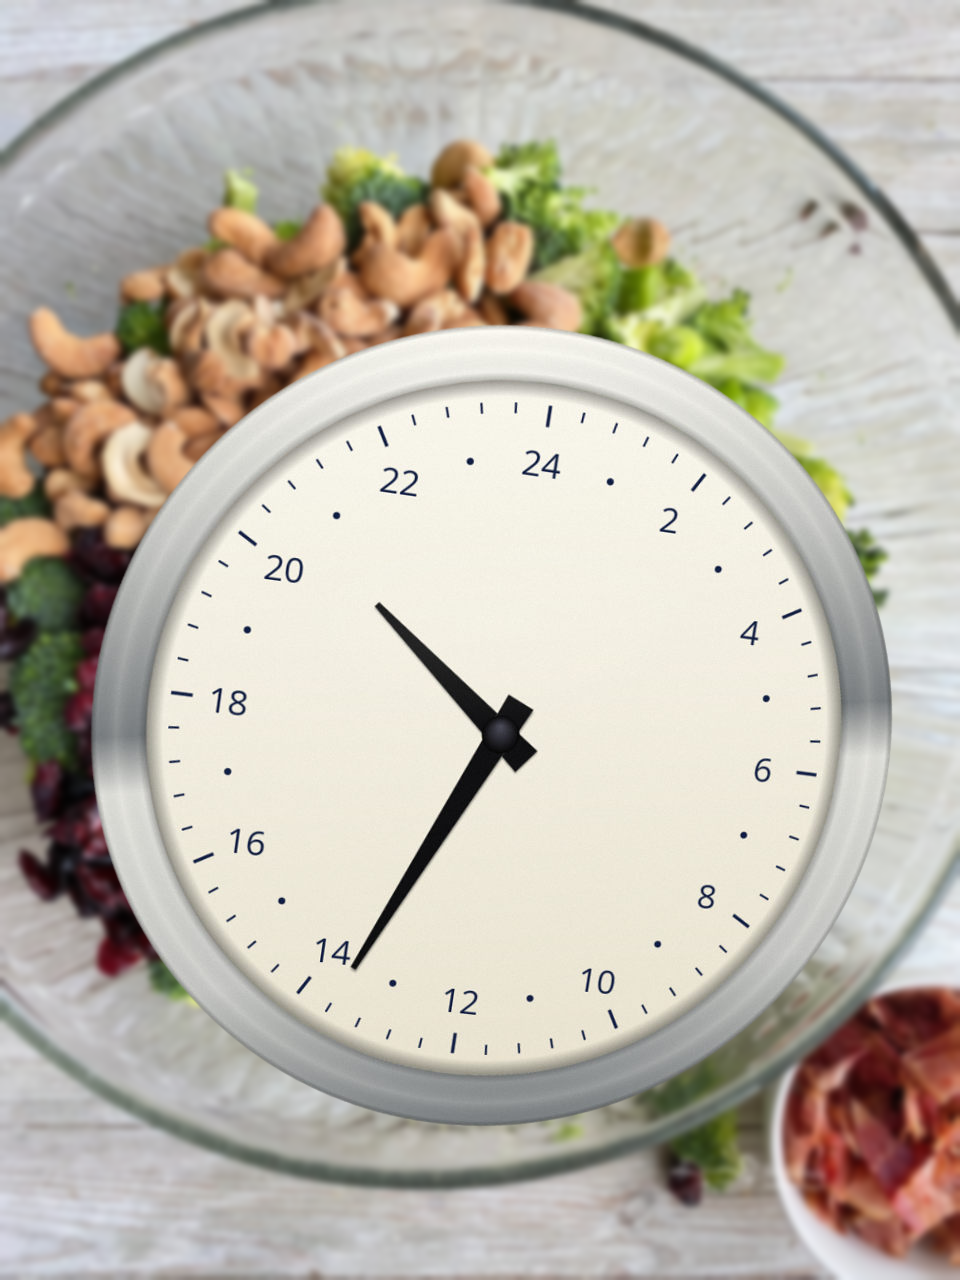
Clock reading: 20h34
